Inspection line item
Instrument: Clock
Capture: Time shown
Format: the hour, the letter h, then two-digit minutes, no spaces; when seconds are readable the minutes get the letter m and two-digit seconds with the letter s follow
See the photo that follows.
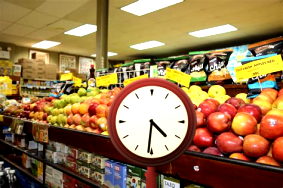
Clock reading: 4h31
